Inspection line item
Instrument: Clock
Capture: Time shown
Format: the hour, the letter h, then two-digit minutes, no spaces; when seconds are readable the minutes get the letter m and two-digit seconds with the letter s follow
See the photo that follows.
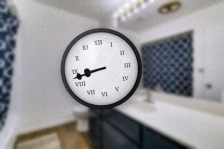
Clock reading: 8h43
